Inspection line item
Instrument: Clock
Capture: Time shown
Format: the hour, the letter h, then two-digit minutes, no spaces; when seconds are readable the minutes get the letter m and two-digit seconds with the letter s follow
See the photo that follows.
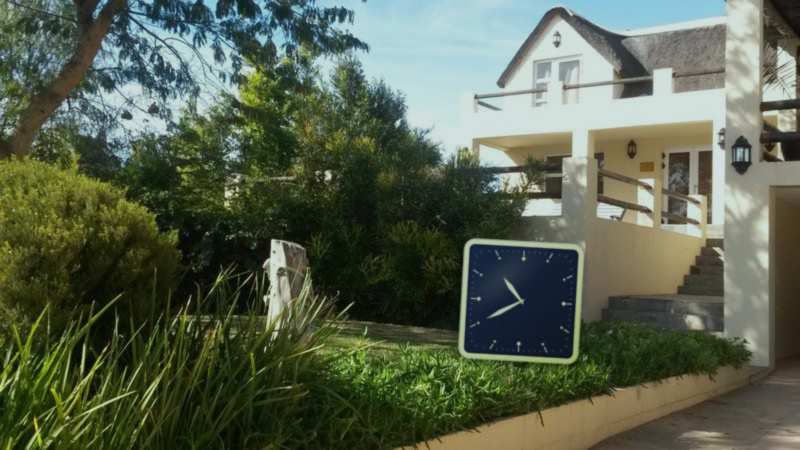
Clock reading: 10h40
